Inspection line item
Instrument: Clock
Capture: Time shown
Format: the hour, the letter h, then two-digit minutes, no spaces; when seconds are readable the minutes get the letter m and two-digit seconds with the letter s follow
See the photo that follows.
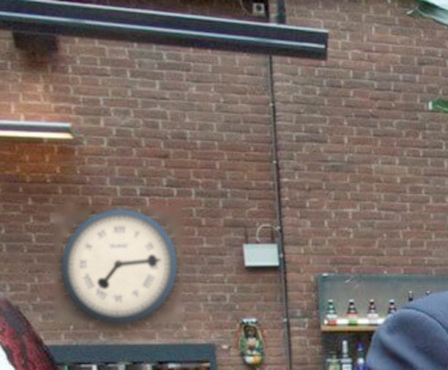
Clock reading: 7h14
